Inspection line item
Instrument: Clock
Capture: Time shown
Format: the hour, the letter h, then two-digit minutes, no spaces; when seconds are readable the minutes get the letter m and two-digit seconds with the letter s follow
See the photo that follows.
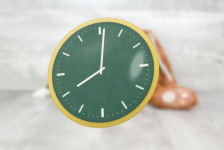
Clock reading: 8h01
